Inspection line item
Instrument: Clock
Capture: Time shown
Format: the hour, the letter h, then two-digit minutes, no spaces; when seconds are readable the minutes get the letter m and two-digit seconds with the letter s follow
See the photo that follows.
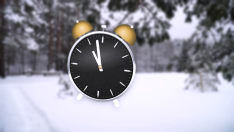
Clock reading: 10h58
